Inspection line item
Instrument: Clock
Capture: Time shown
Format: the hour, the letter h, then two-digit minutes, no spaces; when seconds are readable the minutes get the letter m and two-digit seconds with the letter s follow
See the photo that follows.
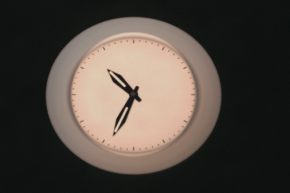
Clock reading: 10h34
